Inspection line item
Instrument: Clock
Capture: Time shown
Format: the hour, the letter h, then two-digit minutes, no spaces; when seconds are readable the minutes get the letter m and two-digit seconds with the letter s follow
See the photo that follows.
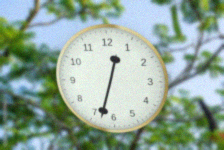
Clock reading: 12h33
